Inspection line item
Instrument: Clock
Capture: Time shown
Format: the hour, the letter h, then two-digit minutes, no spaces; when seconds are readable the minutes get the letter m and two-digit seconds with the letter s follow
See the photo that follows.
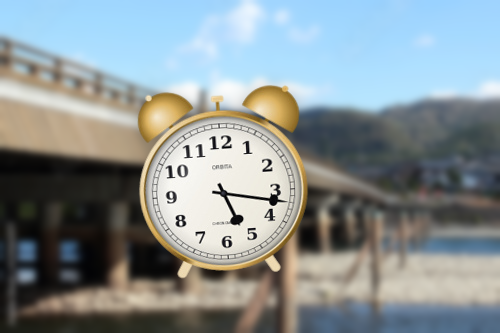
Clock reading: 5h17
